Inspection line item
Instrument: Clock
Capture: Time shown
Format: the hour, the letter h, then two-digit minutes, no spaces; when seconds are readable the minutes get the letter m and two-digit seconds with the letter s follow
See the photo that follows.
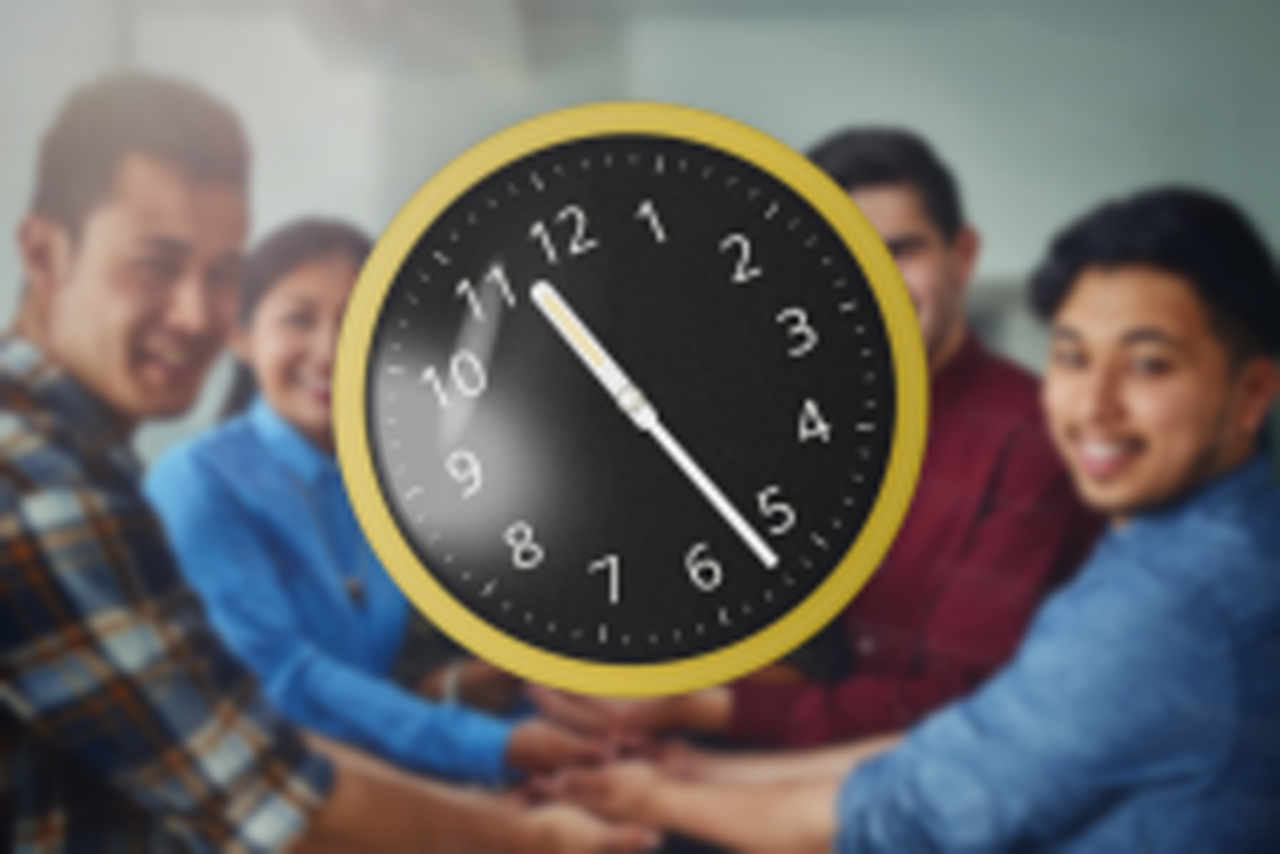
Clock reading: 11h27
